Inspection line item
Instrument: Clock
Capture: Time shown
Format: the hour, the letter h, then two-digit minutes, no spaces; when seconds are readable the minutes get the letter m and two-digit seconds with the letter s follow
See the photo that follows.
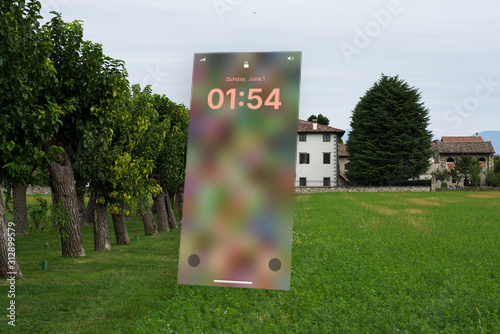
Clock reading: 1h54
